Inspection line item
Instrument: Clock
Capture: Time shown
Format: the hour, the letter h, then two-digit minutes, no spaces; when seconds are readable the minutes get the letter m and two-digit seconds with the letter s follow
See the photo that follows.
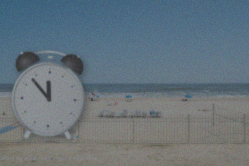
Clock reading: 11h53
